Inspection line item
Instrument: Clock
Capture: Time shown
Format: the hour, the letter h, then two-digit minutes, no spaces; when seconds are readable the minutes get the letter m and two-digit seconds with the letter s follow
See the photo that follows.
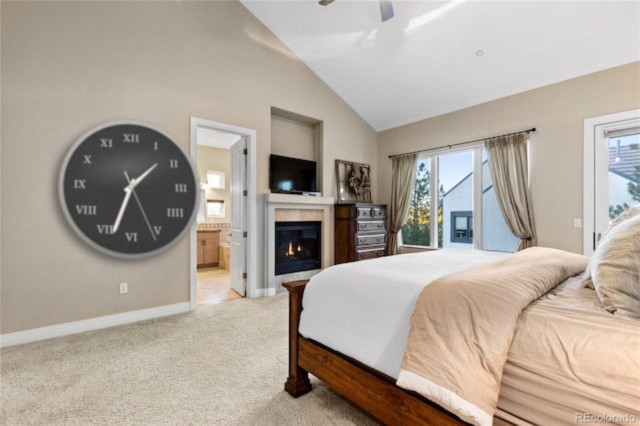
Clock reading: 1h33m26s
